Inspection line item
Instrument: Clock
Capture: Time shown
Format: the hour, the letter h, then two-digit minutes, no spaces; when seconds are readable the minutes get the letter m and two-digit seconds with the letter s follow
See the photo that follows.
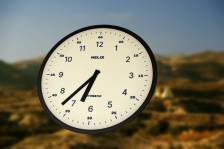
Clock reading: 6h37
